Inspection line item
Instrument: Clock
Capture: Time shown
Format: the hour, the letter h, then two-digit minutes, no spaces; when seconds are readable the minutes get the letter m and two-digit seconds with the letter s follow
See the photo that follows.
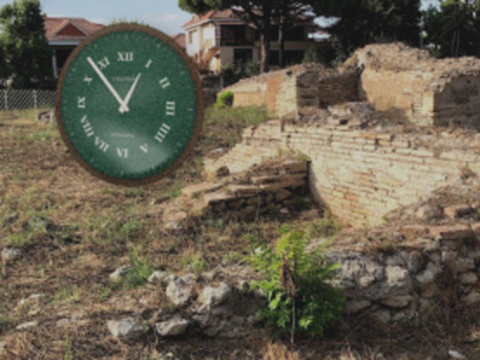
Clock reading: 12h53
